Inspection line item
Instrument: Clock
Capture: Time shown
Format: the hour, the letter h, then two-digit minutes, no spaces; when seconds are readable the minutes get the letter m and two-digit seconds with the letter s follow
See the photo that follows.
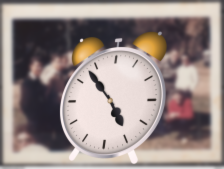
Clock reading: 4h53
